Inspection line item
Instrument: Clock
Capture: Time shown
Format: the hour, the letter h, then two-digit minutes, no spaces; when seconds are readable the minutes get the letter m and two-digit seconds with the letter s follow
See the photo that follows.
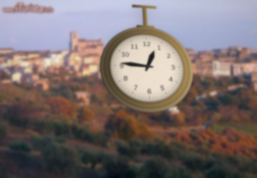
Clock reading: 12h46
